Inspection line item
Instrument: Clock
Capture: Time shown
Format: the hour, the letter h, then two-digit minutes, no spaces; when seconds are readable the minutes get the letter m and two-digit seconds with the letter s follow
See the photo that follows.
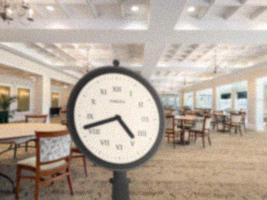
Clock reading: 4h42
